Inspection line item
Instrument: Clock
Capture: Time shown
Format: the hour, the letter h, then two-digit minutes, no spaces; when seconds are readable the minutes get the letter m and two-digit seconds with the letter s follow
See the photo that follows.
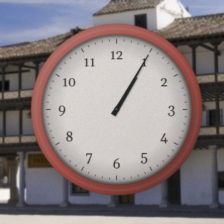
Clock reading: 1h05
